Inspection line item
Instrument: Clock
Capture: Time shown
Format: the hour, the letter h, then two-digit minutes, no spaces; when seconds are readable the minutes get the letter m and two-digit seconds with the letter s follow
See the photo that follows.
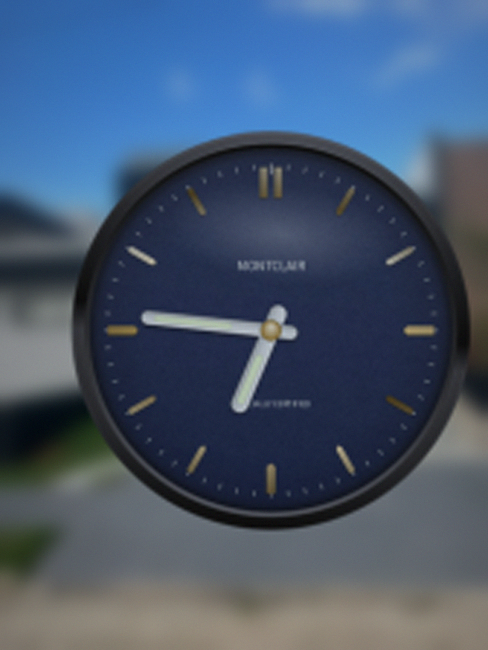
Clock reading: 6h46
